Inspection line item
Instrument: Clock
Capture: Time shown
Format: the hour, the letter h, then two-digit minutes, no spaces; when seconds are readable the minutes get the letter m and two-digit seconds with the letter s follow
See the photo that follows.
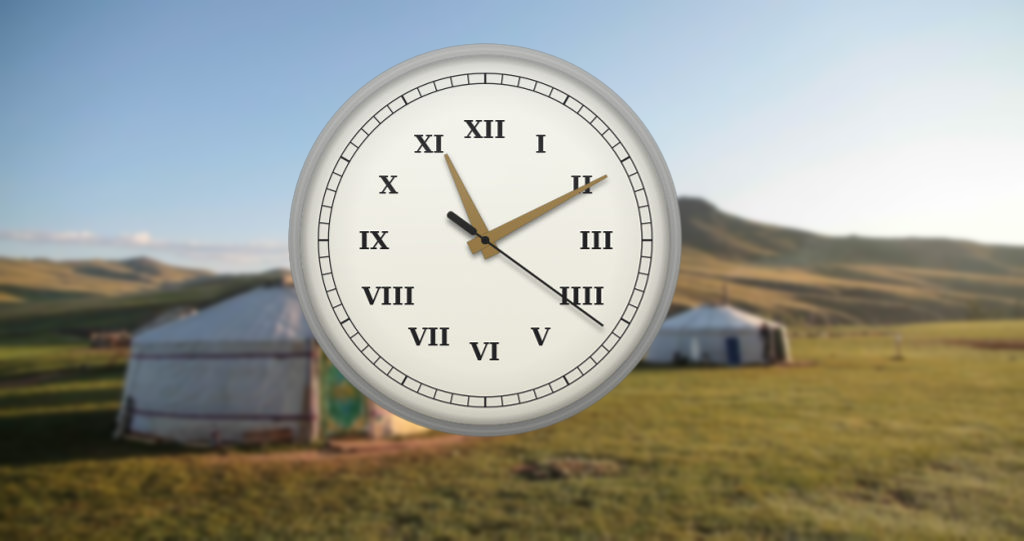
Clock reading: 11h10m21s
